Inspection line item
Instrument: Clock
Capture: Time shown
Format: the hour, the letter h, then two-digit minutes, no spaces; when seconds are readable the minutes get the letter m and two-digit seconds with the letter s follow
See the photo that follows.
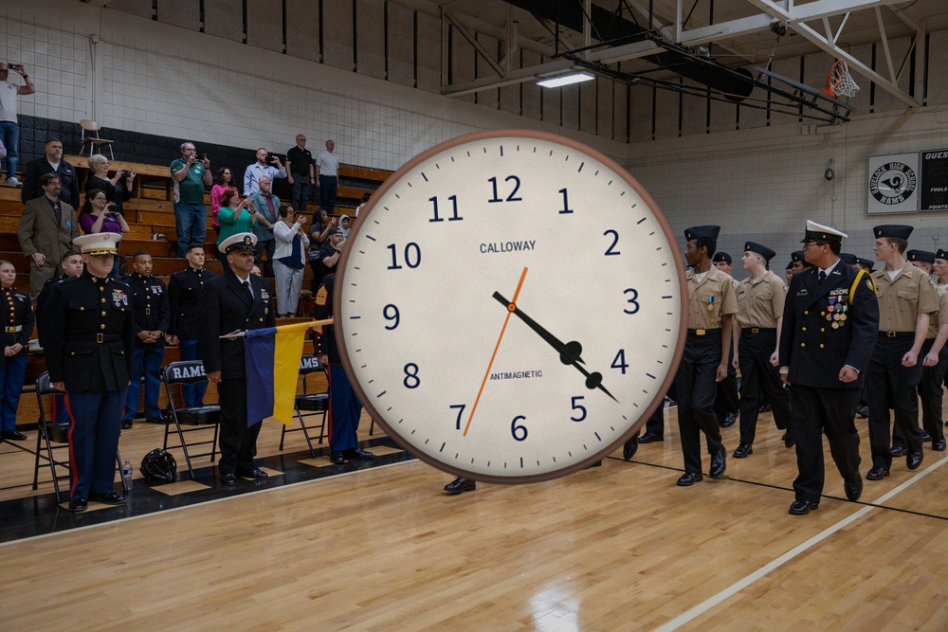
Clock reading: 4h22m34s
